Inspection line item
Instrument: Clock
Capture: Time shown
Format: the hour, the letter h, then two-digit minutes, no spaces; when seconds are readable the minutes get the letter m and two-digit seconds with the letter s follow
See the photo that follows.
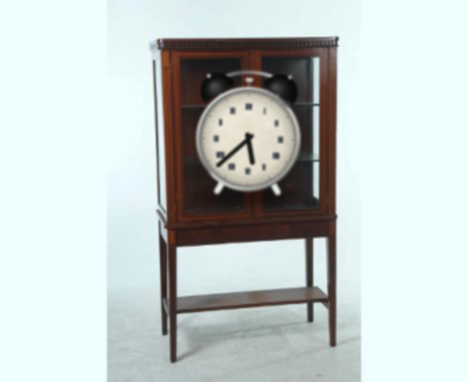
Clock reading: 5h38
